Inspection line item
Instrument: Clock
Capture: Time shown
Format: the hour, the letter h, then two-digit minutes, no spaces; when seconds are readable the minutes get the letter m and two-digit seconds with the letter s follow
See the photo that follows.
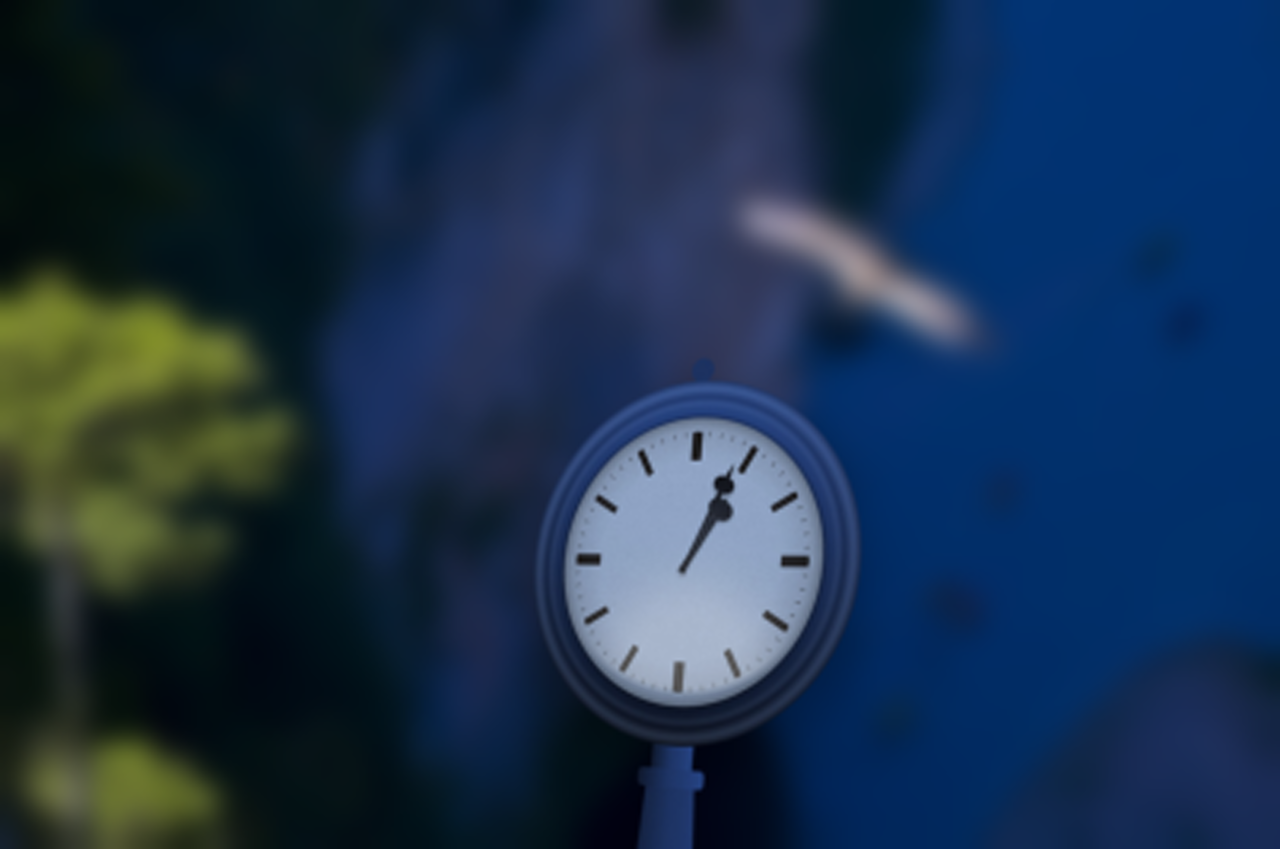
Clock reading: 1h04
